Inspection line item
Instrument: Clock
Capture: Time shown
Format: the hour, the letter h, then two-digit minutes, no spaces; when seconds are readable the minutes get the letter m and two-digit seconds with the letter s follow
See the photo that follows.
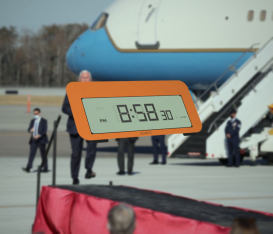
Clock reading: 8h58m30s
